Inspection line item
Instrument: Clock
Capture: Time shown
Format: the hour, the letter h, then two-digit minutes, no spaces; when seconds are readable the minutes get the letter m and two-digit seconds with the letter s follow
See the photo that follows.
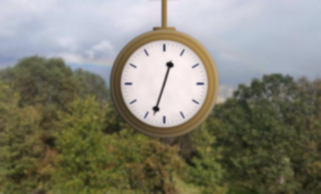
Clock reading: 12h33
